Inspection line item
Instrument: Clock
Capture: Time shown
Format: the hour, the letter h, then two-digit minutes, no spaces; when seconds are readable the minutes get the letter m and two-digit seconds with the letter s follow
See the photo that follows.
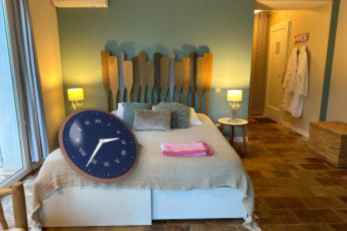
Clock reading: 2h36
